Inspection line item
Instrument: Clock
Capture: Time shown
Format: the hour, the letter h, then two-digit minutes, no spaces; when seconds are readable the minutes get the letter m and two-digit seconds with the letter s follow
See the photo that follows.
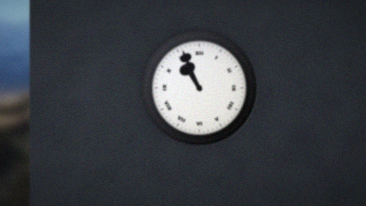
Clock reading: 10h56
